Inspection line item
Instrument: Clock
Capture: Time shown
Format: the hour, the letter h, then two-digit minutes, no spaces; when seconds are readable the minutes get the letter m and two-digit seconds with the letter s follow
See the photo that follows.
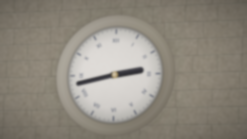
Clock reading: 2h43
